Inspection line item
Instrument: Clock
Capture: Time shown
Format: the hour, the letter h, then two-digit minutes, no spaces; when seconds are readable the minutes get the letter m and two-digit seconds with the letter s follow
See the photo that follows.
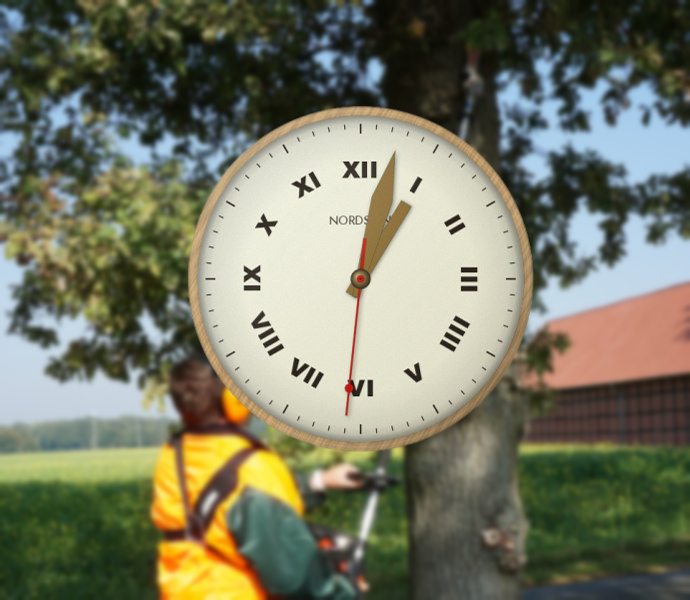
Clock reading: 1h02m31s
